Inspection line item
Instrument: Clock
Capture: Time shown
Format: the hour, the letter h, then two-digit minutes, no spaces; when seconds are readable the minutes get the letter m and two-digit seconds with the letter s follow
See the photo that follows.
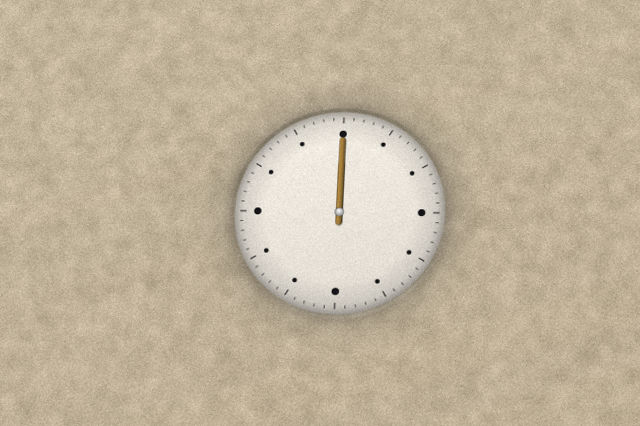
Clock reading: 12h00
